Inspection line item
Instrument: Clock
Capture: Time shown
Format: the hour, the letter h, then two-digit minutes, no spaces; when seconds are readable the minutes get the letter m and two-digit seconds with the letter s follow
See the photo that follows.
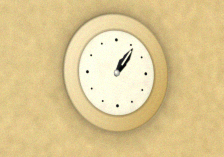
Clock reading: 1h06
